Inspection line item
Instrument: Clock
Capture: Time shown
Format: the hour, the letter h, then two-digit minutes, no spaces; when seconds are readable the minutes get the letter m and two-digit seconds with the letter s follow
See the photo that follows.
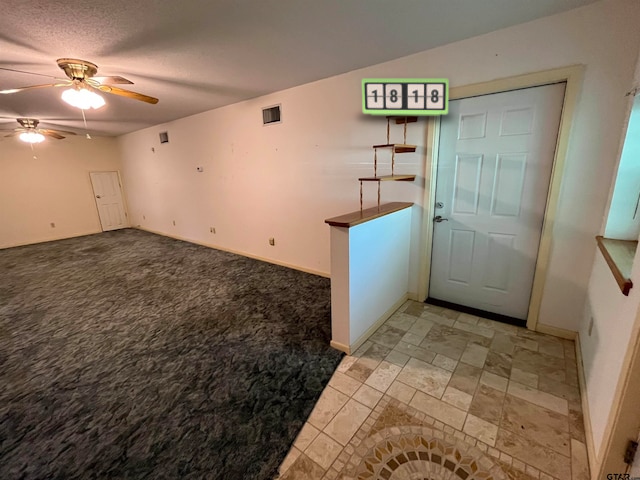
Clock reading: 18h18
